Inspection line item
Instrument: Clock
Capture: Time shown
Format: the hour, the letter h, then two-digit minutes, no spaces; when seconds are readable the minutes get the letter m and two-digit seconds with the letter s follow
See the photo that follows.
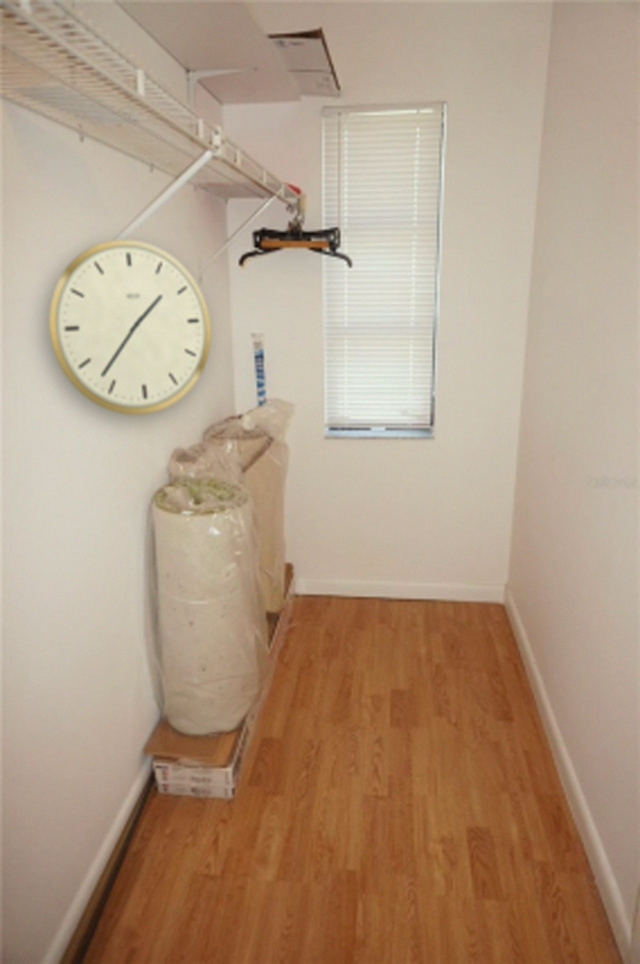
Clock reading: 1h37
